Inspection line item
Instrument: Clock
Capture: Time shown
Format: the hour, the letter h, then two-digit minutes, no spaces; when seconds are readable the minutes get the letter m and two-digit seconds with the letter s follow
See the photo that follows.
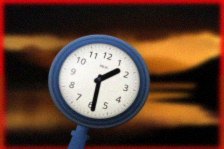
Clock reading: 1h29
